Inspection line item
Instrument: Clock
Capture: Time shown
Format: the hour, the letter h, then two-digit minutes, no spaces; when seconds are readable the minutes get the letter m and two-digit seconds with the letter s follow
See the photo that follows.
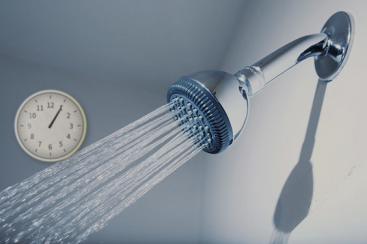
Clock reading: 1h05
